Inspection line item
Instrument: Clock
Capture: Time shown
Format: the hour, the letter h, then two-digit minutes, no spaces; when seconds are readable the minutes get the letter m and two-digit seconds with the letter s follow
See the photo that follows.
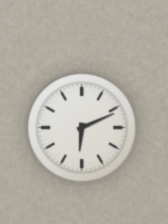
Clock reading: 6h11
